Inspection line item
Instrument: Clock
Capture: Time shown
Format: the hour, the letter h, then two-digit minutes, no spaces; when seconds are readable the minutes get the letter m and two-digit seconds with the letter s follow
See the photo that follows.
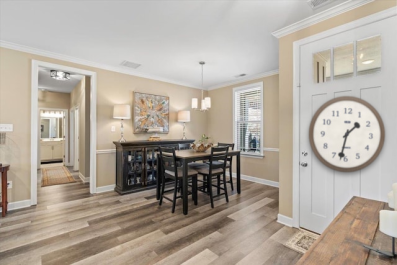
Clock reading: 1h32
